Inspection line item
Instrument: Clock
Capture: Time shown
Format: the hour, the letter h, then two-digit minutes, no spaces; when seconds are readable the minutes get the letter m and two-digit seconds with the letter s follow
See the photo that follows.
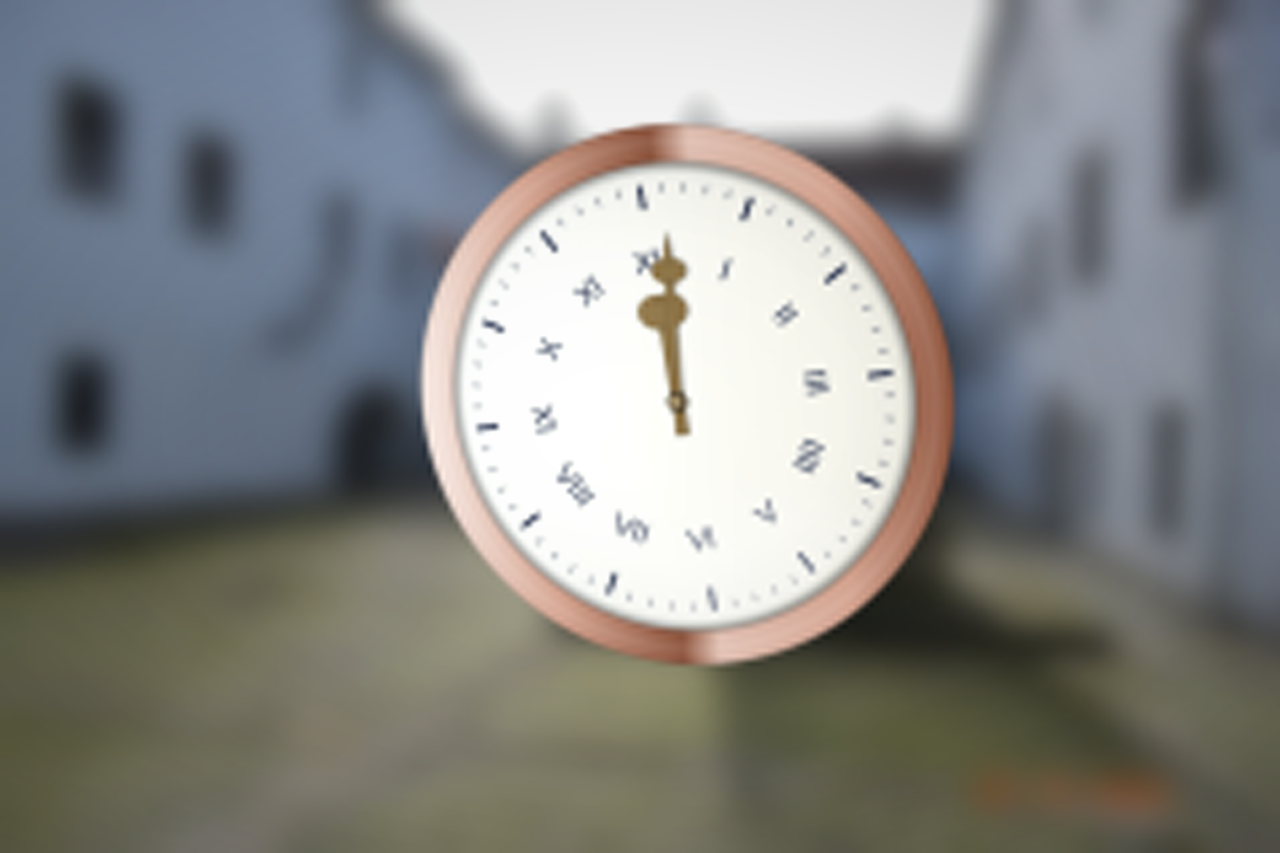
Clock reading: 12h01
